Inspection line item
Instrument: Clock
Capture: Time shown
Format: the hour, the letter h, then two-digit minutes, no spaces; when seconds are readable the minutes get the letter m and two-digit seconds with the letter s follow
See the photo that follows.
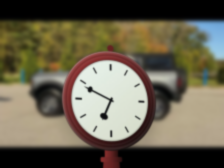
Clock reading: 6h49
